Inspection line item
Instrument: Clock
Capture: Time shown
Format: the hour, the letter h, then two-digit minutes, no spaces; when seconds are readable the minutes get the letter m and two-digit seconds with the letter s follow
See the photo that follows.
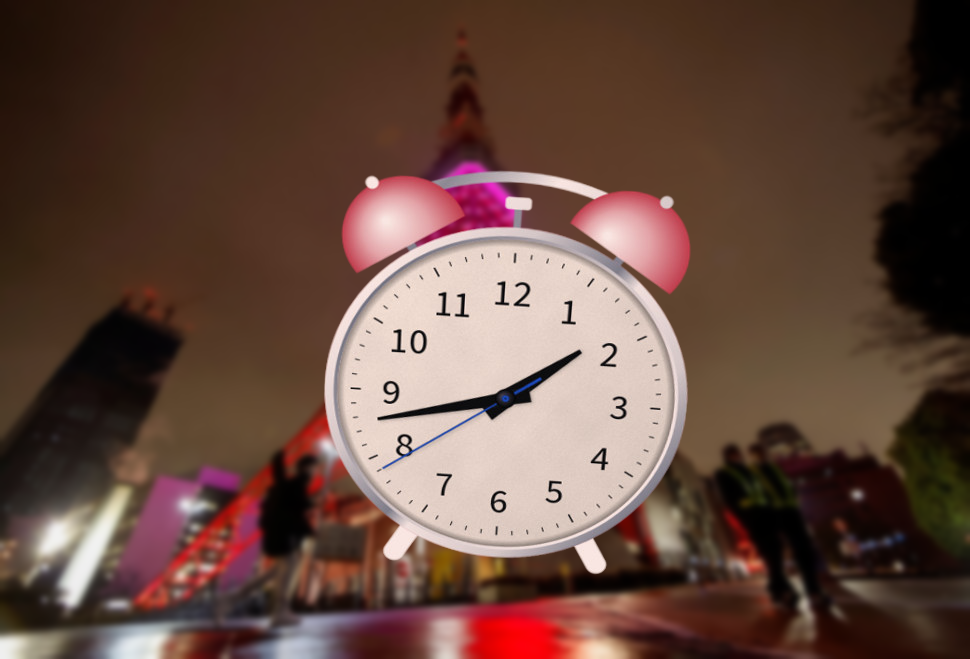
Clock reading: 1h42m39s
